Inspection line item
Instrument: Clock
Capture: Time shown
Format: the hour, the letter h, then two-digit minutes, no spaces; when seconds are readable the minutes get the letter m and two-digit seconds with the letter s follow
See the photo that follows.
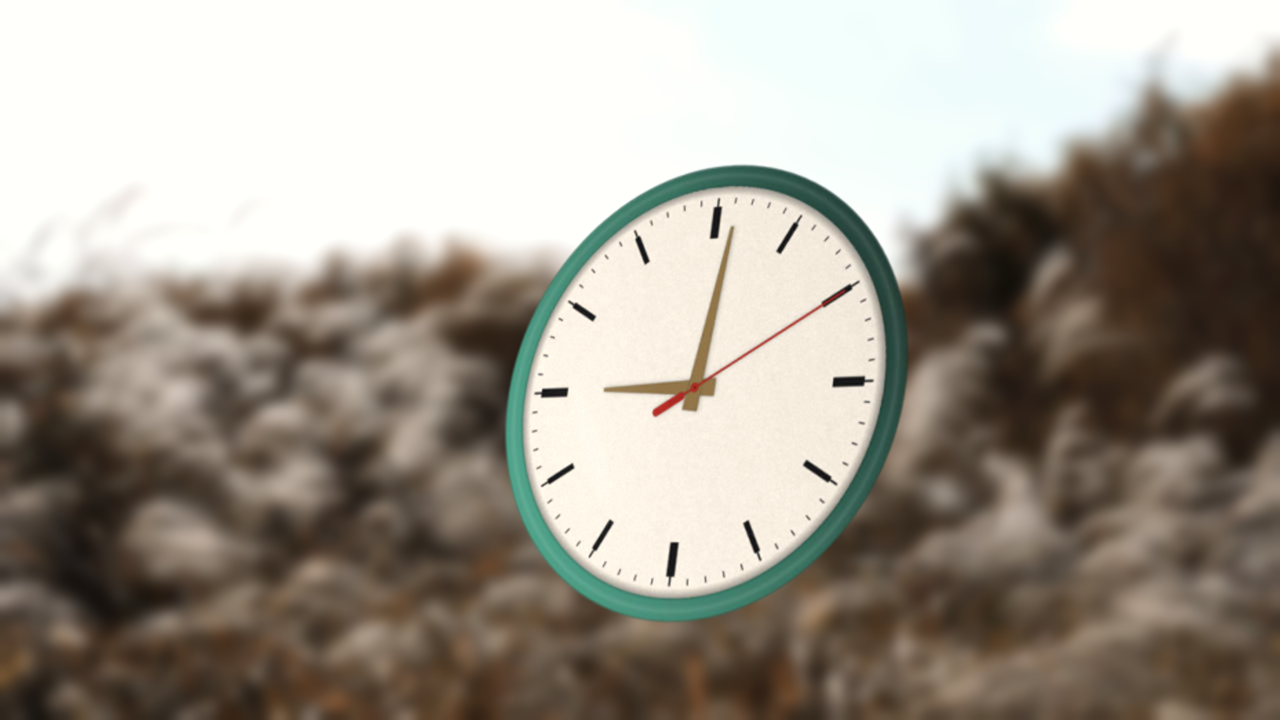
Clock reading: 9h01m10s
